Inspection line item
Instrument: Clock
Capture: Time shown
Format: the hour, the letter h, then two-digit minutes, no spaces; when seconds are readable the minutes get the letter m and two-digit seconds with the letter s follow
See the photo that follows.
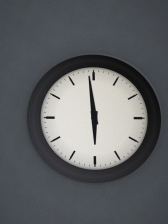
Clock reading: 5h59
